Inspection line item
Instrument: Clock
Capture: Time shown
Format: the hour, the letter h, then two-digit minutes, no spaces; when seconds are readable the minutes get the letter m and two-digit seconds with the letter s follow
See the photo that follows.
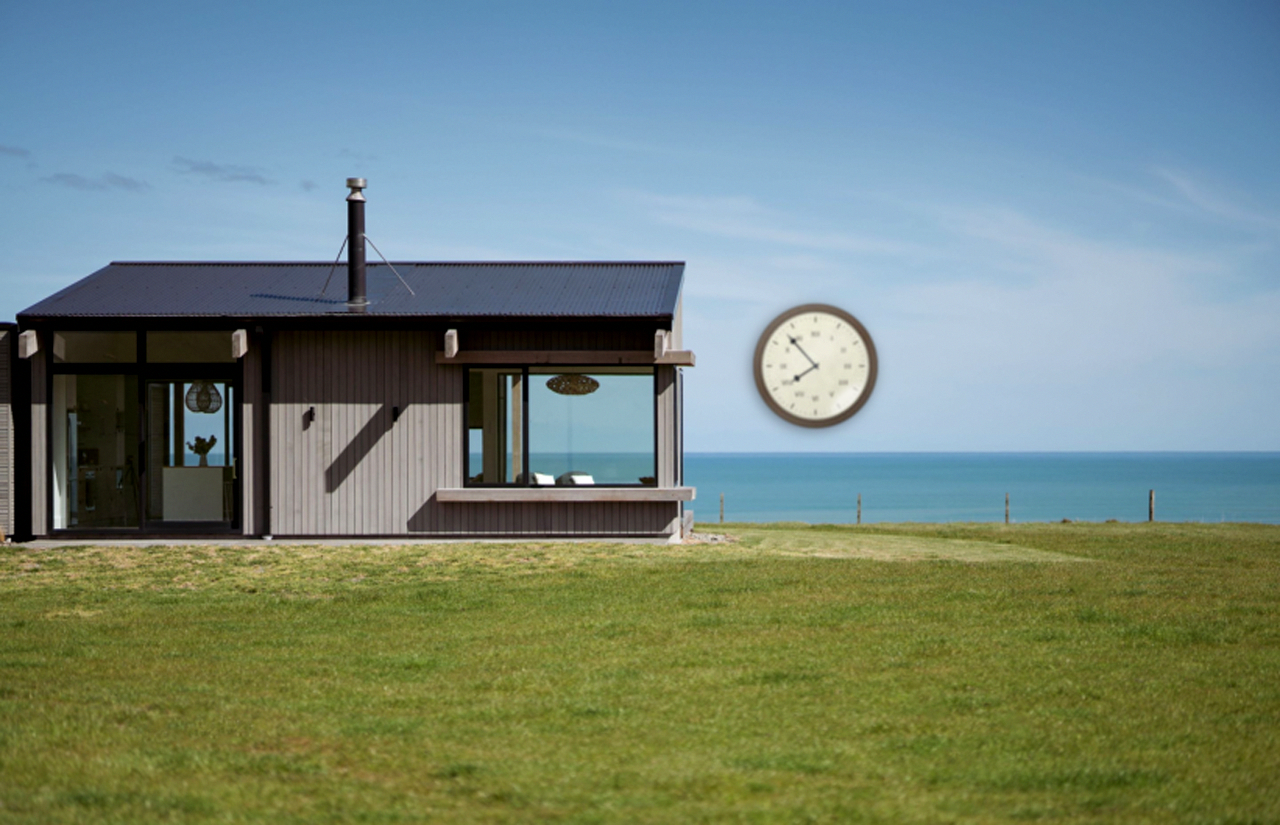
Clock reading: 7h53
